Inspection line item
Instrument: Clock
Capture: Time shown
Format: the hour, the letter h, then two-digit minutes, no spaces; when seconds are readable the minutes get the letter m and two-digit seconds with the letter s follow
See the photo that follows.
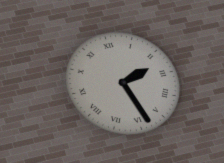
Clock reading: 2h28
